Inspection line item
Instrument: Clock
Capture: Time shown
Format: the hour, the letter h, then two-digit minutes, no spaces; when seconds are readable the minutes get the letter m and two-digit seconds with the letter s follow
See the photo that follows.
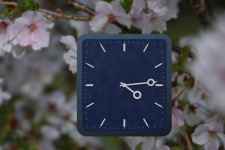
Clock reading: 4h14
